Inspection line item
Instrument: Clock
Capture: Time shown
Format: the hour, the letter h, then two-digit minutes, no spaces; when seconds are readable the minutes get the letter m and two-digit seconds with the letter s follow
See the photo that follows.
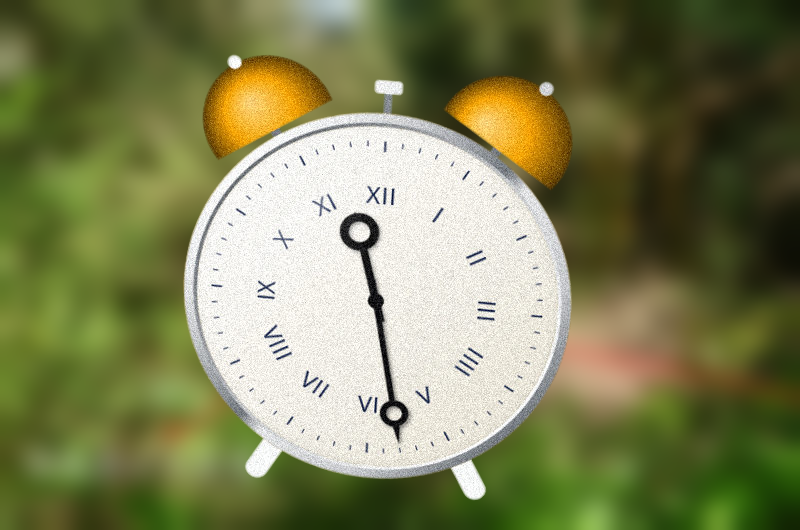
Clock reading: 11h28
